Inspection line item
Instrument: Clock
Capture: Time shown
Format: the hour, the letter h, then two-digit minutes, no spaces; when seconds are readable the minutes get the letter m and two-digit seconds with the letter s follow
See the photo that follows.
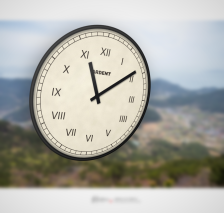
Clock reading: 11h09
